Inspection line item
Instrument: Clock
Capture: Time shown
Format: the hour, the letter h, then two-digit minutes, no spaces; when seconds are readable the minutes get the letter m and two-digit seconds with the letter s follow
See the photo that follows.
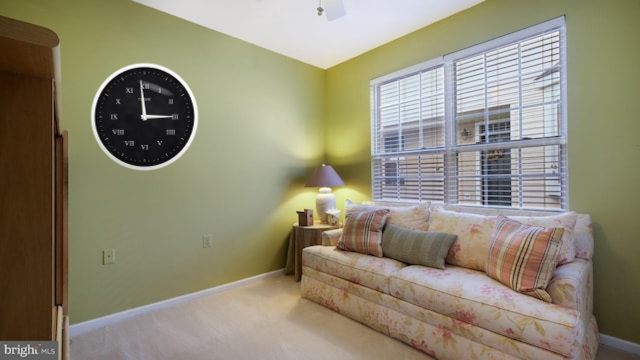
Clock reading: 2h59
